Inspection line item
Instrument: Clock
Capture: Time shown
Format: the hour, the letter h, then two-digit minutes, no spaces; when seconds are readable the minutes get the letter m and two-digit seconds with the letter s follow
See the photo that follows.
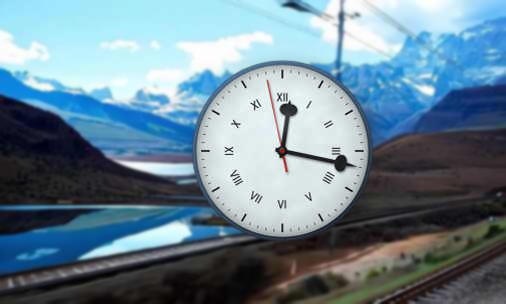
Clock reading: 12h16m58s
